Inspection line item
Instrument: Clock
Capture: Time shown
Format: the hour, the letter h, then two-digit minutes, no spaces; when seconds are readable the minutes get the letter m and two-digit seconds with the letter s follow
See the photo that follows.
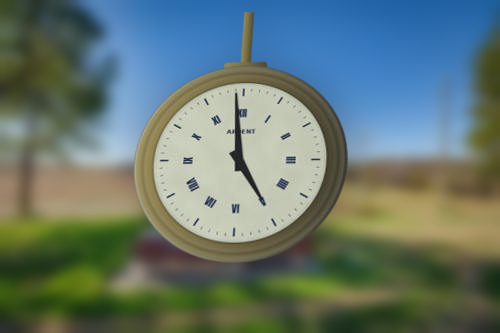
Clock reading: 4h59
